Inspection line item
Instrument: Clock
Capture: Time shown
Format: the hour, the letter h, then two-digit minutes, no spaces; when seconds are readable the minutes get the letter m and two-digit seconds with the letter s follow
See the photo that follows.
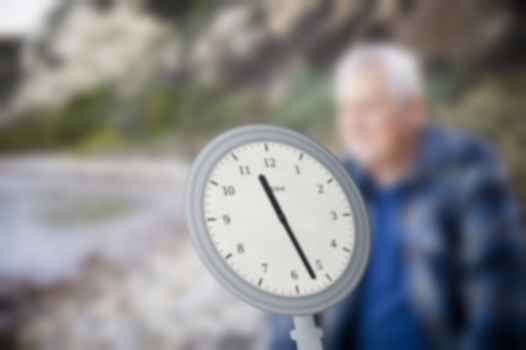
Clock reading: 11h27
